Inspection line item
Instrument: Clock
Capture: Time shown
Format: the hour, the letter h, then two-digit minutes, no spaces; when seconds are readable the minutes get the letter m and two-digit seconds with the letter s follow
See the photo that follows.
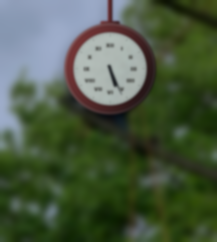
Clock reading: 5h26
